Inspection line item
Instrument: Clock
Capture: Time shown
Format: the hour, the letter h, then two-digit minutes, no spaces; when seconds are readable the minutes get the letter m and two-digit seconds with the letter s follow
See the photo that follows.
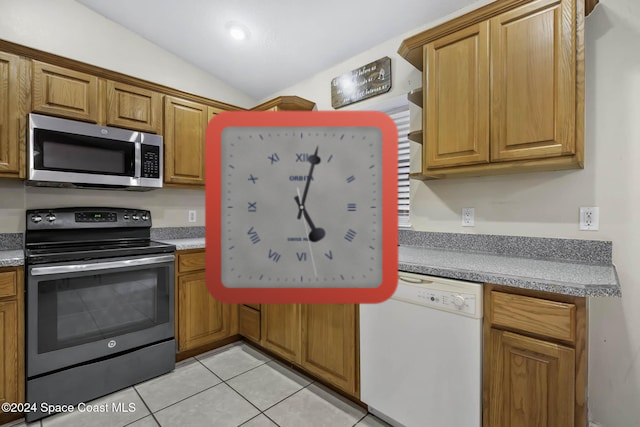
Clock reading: 5h02m28s
